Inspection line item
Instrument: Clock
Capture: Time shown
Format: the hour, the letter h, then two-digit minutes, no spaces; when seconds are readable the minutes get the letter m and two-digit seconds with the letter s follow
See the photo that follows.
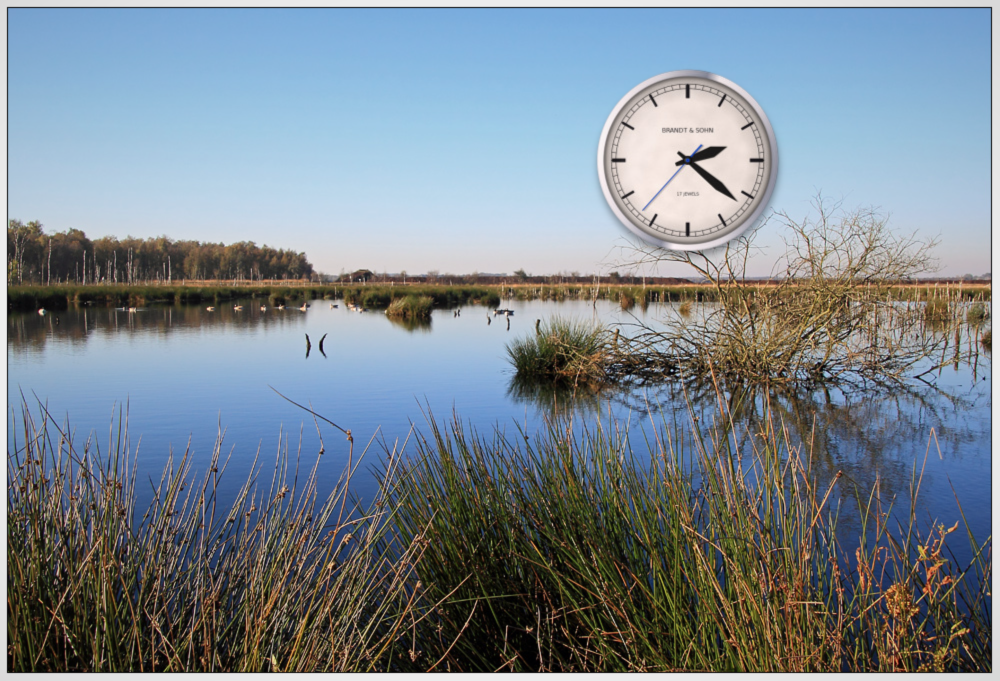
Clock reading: 2h21m37s
